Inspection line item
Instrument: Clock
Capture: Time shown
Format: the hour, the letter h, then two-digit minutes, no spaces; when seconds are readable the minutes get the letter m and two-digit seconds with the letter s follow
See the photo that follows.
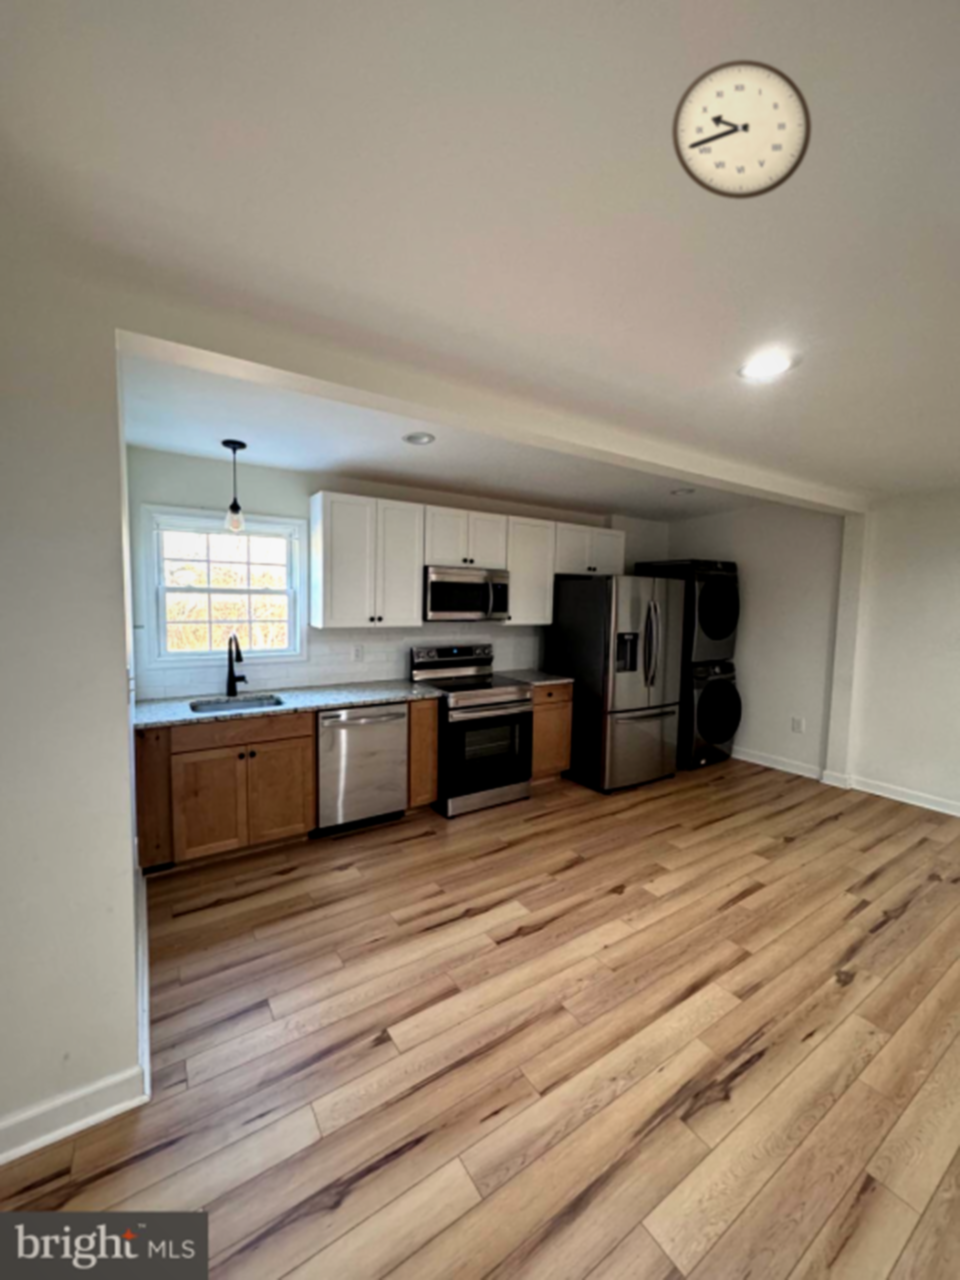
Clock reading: 9h42
